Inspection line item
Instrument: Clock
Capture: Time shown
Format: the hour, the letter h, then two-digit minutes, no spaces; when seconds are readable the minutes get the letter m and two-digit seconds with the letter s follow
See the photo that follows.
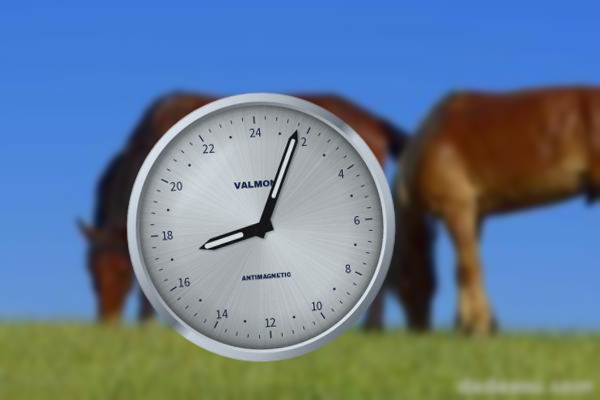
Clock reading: 17h04
